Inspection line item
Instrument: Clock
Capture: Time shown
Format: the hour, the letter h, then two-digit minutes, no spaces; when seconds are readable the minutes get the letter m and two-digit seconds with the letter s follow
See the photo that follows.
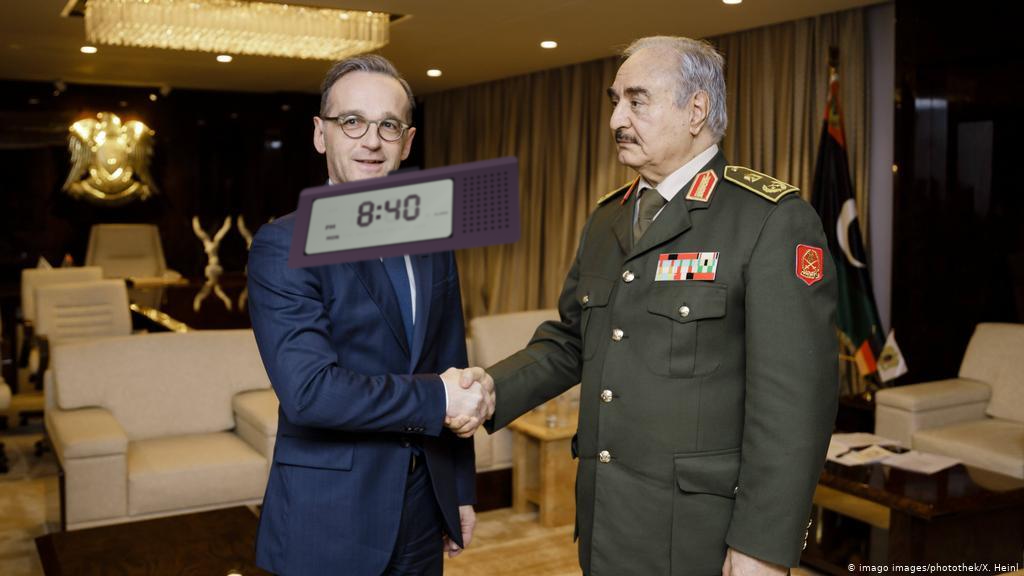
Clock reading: 8h40
